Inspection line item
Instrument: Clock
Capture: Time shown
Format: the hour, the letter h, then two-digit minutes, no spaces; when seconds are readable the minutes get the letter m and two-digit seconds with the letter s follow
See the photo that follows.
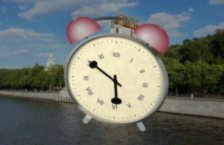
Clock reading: 5h51
